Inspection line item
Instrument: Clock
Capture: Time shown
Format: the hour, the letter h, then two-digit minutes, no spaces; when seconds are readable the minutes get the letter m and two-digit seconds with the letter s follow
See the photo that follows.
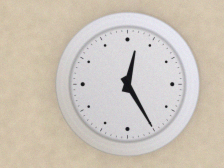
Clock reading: 12h25
